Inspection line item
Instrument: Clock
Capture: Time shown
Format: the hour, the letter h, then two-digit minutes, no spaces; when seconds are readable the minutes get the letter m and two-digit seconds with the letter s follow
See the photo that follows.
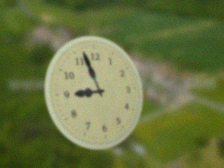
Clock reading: 8h57
